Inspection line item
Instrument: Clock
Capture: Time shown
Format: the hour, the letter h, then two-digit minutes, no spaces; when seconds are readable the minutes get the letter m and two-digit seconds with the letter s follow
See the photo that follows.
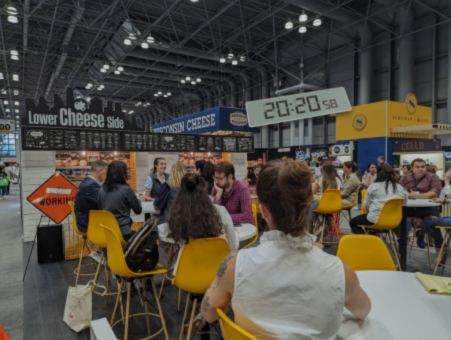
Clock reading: 20h20m58s
